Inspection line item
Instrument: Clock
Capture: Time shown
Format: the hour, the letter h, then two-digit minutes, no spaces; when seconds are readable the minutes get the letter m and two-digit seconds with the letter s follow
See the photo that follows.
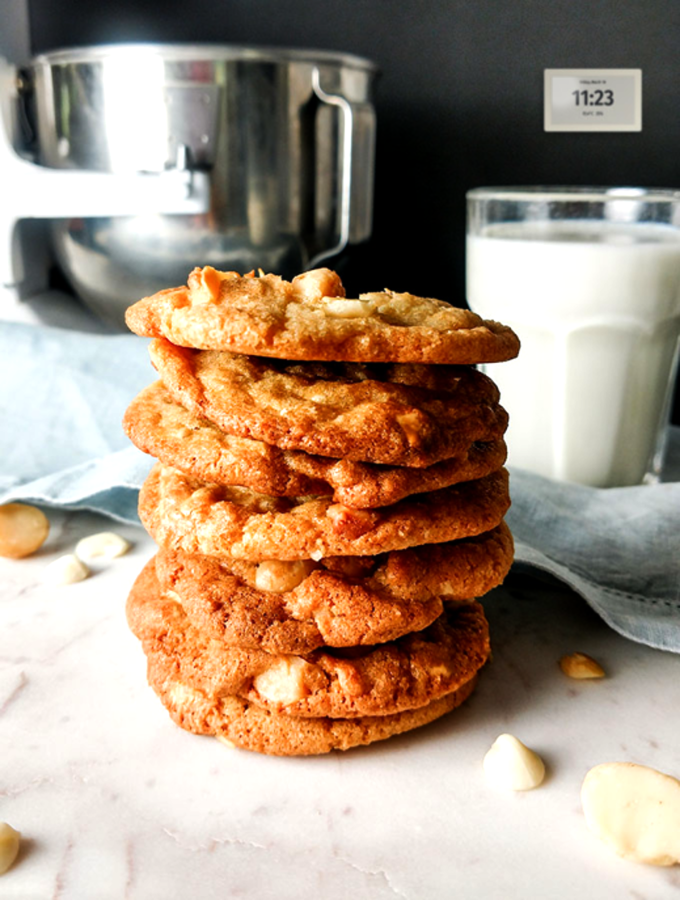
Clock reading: 11h23
